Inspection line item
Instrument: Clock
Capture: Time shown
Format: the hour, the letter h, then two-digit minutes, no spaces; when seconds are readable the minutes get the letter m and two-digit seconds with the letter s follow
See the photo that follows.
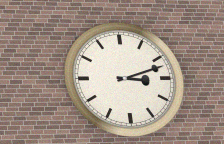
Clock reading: 3h12
